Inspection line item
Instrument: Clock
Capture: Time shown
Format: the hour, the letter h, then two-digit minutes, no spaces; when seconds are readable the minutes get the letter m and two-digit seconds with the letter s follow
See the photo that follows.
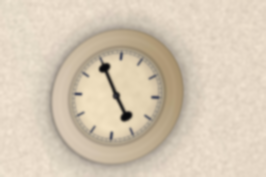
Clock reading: 4h55
